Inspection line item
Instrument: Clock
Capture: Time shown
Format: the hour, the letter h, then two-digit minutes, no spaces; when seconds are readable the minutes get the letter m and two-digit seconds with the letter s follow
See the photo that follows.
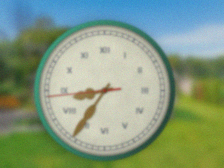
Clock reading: 8h35m44s
